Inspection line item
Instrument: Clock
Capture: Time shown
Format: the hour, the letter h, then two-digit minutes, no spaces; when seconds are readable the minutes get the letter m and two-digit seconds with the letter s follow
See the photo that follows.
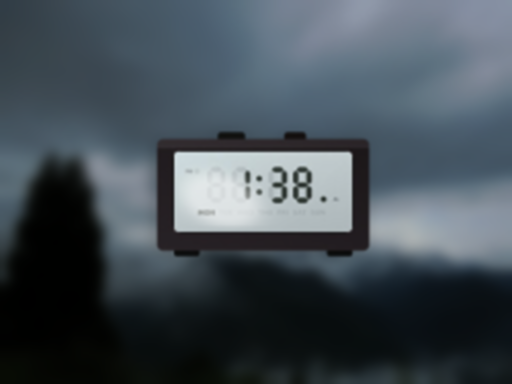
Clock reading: 1h38
